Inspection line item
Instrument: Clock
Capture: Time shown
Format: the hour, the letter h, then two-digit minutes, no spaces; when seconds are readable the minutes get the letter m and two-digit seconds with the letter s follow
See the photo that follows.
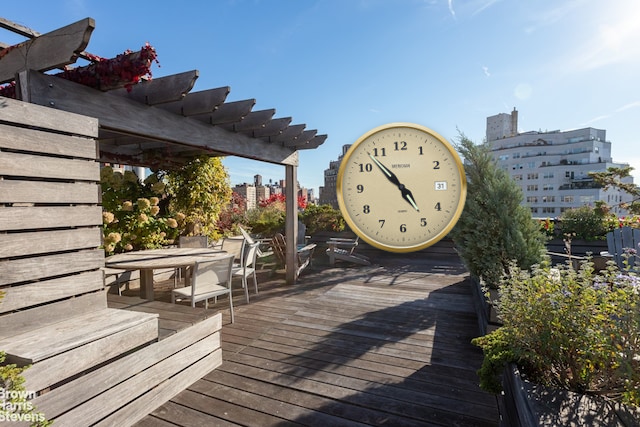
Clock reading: 4h53
